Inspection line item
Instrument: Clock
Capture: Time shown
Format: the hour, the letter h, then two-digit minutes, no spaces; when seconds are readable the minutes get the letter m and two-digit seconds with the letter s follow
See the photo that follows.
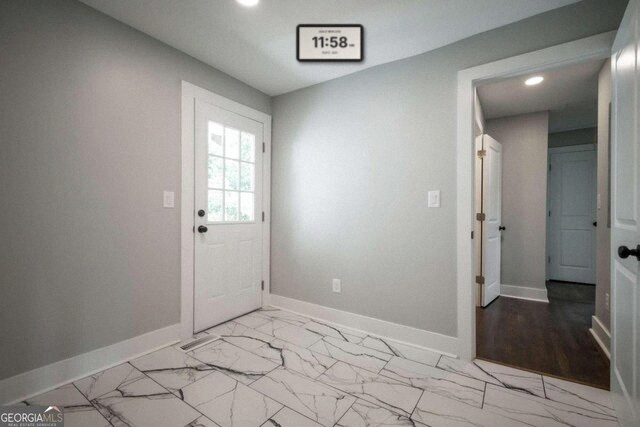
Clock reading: 11h58
